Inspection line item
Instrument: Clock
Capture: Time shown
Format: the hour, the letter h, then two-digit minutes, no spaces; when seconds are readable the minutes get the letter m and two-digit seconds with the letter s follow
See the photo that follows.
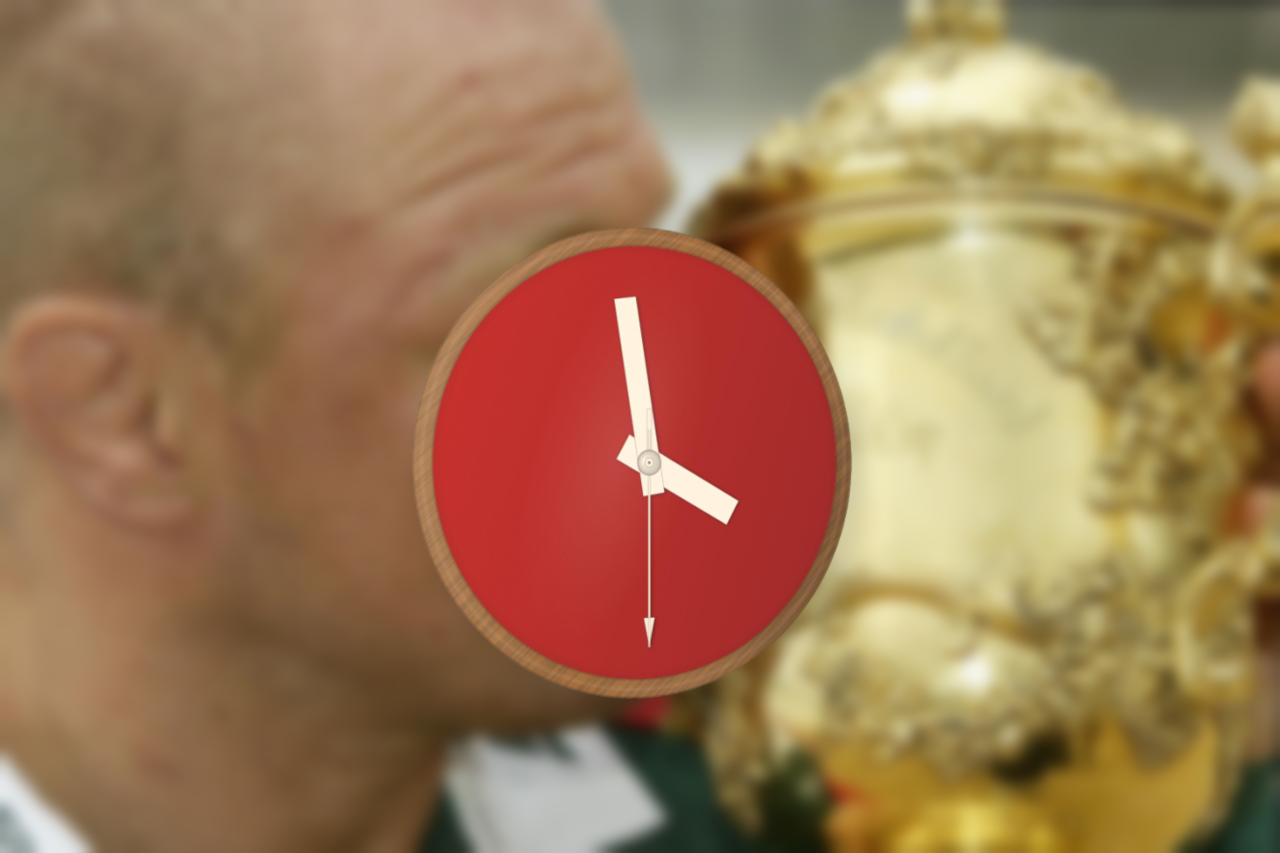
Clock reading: 3h58m30s
